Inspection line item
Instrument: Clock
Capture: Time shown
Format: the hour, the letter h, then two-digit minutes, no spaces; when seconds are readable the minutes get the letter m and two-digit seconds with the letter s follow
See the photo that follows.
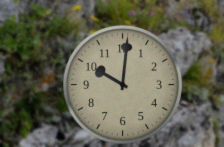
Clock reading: 10h01
